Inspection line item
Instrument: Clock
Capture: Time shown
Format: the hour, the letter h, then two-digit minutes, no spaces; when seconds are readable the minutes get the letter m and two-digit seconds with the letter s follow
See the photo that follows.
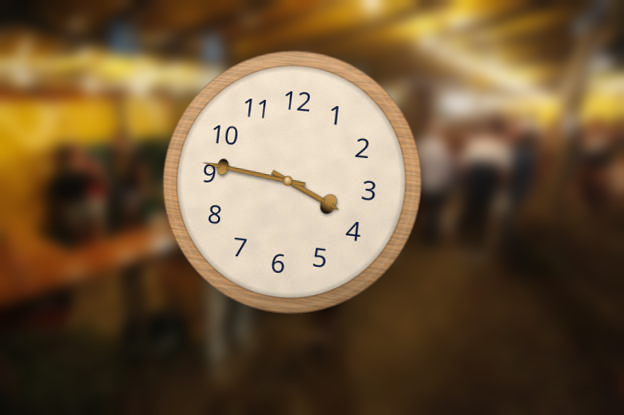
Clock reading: 3h46
